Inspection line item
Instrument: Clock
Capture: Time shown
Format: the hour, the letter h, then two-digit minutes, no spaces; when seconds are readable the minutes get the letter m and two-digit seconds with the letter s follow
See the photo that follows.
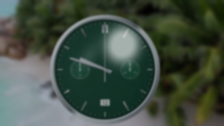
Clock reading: 9h48
